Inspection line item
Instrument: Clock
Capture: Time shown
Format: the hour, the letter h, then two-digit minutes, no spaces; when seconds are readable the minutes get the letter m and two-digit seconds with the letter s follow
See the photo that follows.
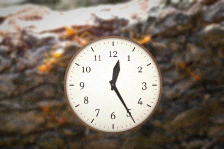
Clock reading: 12h25
